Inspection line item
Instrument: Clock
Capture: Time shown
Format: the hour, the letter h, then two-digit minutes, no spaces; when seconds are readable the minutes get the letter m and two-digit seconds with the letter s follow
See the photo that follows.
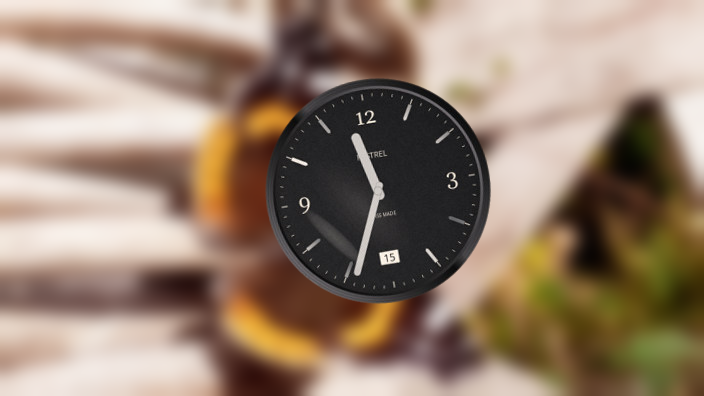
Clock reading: 11h34
